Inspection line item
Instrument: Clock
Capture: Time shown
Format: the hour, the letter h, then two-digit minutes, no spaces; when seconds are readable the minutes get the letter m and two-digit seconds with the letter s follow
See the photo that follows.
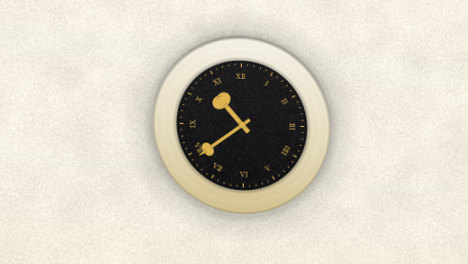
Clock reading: 10h39
